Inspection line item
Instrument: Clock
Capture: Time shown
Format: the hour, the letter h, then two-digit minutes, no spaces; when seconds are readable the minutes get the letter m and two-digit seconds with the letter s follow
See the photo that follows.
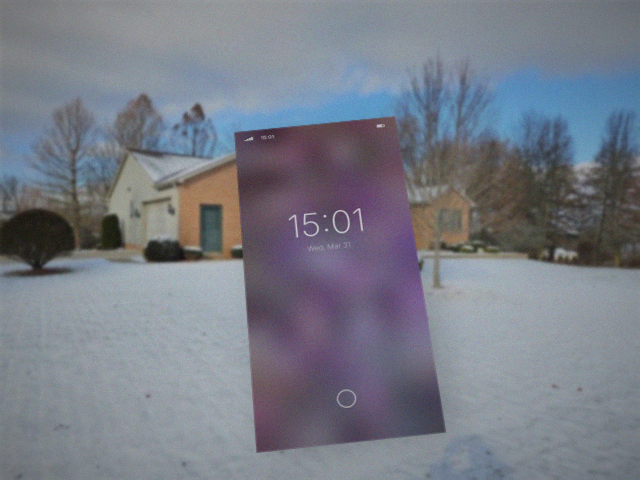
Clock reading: 15h01
